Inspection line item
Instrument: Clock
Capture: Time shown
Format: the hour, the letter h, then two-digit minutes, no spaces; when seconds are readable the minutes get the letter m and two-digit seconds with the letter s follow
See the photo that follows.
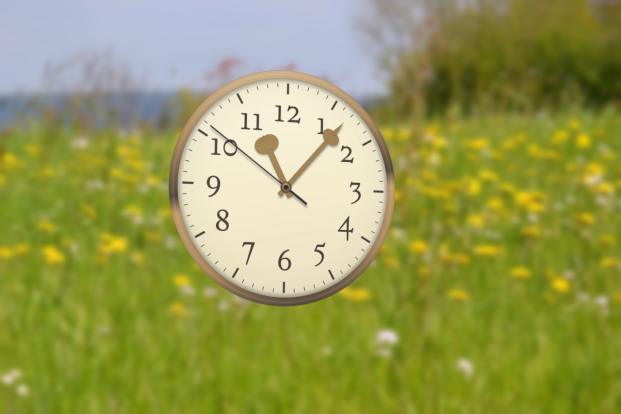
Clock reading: 11h06m51s
